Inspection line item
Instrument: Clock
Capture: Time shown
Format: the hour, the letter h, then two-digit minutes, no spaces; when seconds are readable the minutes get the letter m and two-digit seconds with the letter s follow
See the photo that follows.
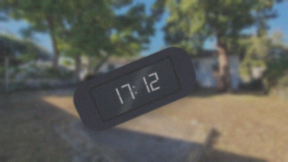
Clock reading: 17h12
